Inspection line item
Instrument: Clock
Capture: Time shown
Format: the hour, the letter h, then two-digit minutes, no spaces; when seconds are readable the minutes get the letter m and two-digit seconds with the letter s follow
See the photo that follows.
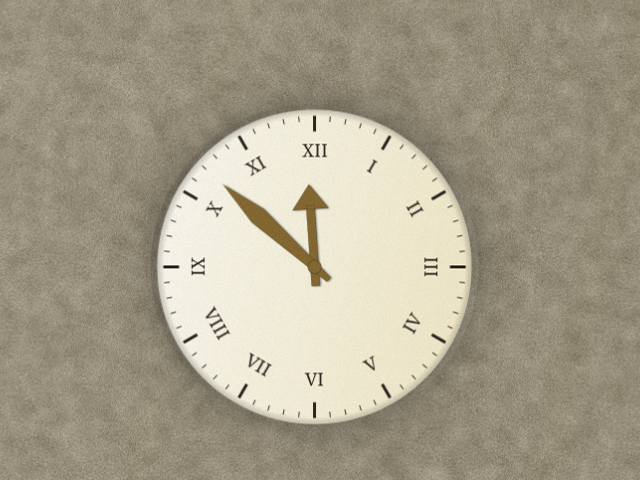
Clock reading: 11h52
